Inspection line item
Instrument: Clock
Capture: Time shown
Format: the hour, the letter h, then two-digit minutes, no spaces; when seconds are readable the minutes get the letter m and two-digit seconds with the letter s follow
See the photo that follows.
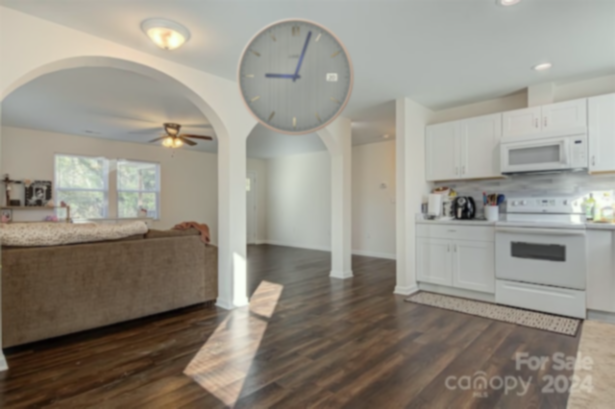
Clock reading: 9h03
